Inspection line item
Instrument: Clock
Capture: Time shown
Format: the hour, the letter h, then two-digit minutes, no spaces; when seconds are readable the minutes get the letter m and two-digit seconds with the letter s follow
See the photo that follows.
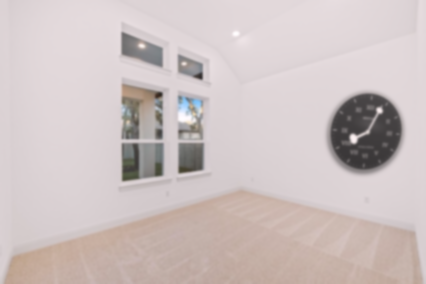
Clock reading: 8h04
